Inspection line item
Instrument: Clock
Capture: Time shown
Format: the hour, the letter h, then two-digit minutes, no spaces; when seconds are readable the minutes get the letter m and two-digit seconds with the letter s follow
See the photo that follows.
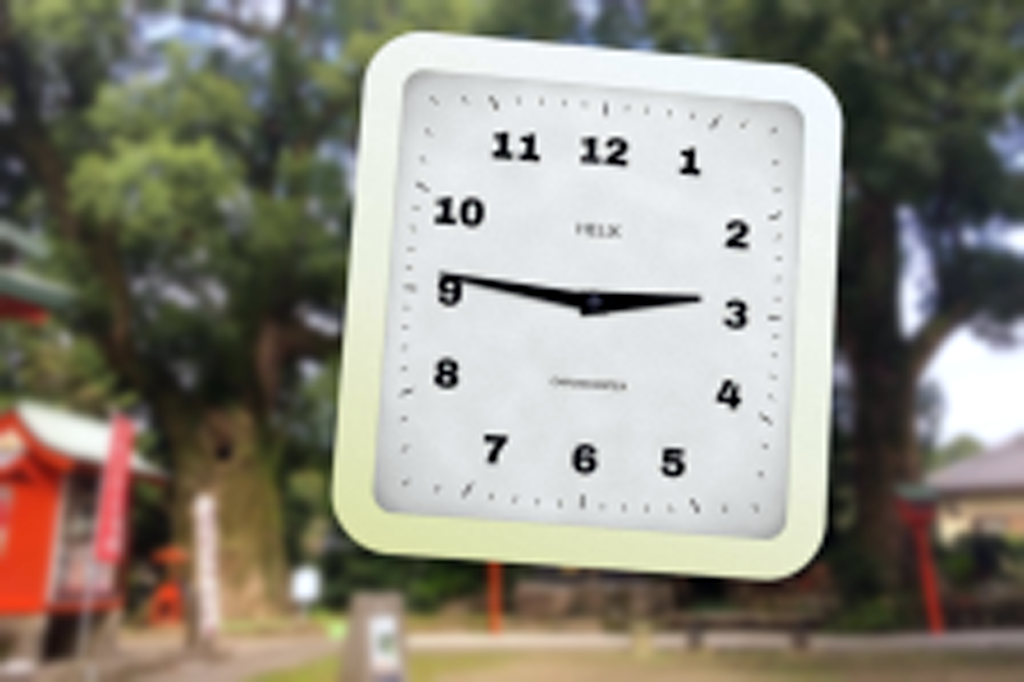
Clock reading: 2h46
